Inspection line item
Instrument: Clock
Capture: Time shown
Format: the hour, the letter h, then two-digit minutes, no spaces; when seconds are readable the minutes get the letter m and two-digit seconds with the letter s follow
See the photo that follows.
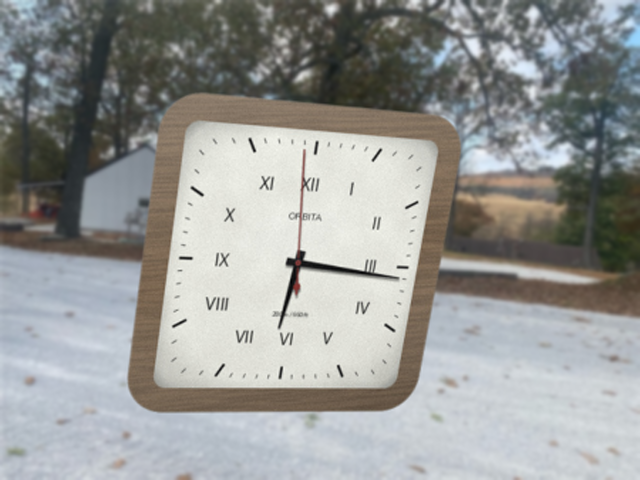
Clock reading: 6h15m59s
